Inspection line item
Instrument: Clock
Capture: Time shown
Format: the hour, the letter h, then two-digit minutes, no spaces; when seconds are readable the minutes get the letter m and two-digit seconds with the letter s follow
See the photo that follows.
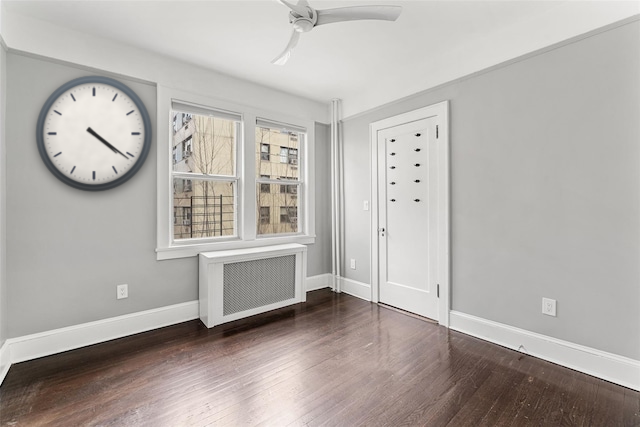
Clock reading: 4h21
